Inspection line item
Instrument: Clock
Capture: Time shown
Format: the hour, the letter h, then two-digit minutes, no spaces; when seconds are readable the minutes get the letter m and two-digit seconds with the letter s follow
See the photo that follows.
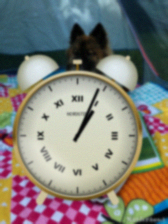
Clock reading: 1h04
